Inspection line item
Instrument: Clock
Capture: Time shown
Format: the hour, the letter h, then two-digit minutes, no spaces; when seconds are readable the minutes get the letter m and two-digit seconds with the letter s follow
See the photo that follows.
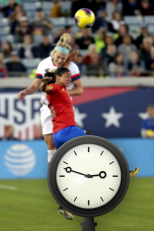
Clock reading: 2h48
